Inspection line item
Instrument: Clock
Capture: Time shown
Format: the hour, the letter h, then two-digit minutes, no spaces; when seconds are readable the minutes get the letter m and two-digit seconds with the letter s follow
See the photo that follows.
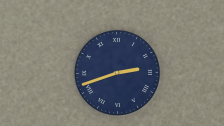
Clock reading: 2h42
